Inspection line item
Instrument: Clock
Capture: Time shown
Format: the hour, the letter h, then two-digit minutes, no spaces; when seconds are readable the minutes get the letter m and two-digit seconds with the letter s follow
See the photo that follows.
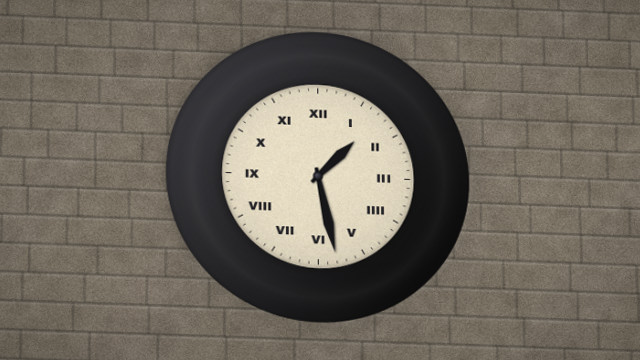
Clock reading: 1h28
